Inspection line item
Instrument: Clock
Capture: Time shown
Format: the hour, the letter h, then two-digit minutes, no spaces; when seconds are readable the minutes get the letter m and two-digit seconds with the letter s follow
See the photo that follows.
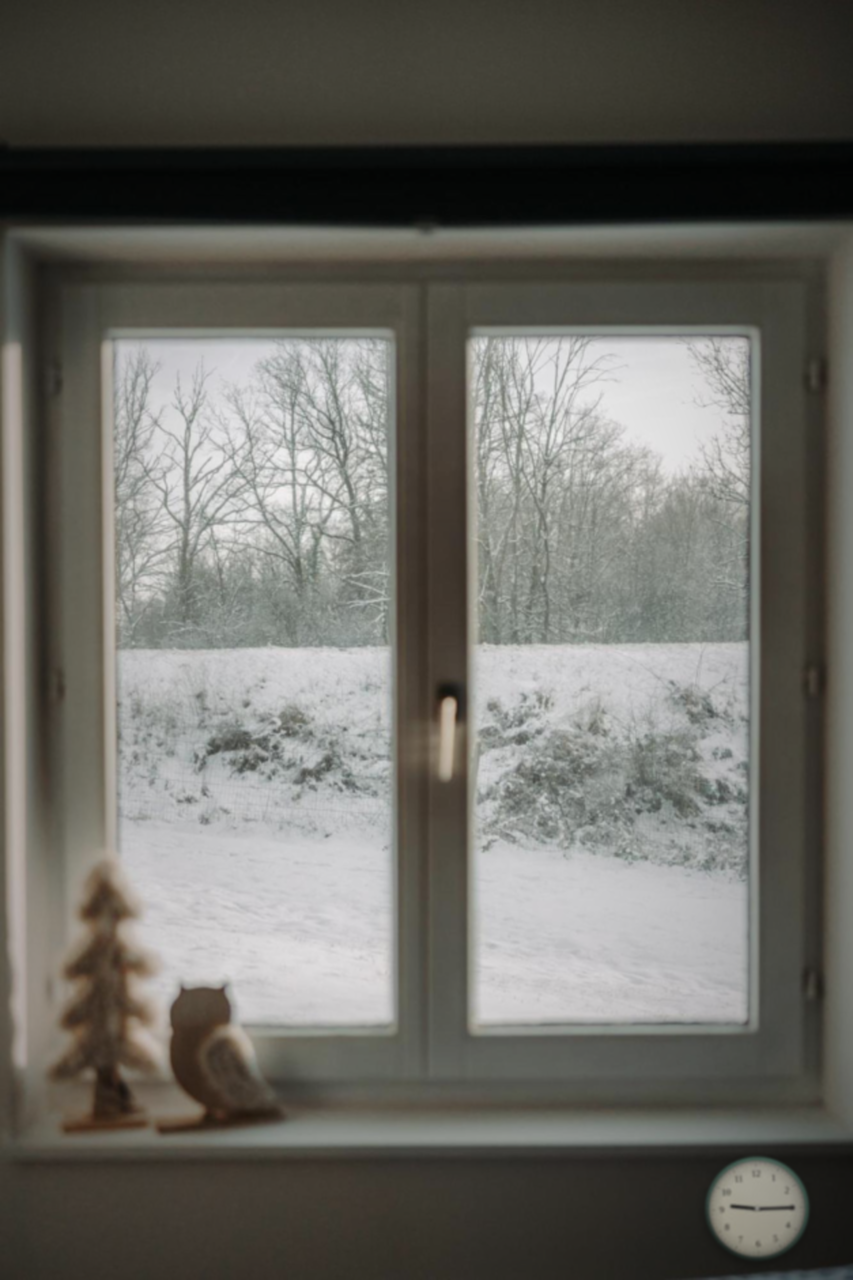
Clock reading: 9h15
